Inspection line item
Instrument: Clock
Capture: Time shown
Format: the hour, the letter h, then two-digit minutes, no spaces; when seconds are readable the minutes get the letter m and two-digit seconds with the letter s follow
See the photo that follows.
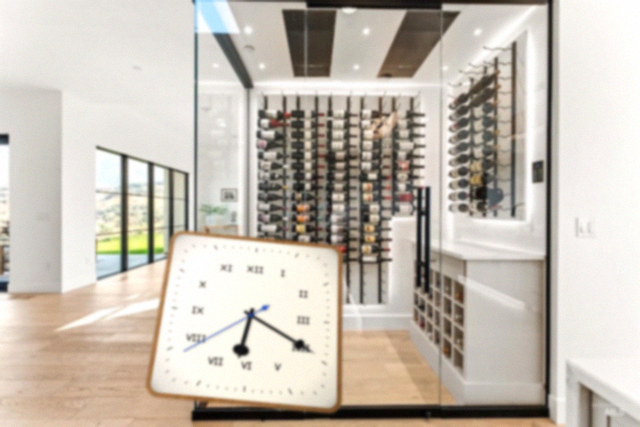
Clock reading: 6h19m39s
